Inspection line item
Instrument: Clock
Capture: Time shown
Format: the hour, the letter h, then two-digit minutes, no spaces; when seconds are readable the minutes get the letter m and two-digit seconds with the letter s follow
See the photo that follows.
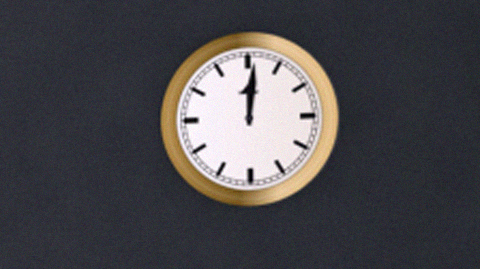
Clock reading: 12h01
